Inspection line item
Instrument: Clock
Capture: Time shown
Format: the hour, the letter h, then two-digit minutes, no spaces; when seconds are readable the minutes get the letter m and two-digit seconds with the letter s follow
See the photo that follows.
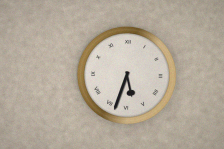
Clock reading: 5h33
